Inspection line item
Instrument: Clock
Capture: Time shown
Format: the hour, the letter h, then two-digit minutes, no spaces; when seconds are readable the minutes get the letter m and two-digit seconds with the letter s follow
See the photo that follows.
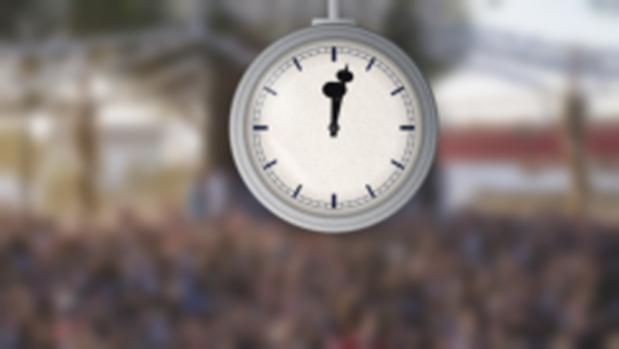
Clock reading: 12h02
